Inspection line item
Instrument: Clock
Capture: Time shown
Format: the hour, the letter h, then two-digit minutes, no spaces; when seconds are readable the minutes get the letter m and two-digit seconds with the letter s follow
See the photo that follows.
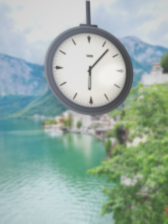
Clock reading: 6h07
